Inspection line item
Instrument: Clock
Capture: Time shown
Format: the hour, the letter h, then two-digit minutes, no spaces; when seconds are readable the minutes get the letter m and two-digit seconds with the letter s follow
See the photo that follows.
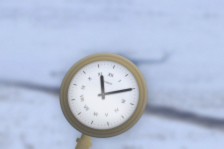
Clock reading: 11h10
